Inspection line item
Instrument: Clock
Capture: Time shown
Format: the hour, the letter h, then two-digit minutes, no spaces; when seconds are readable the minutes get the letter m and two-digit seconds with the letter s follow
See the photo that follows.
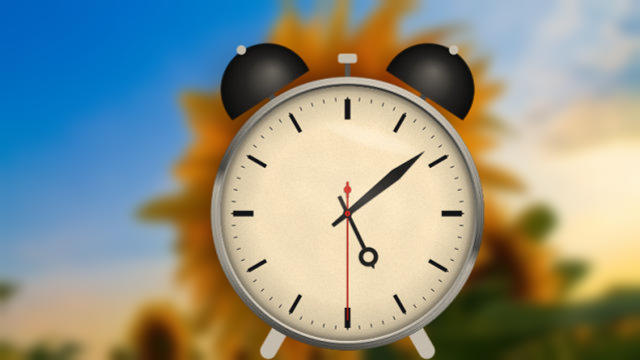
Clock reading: 5h08m30s
